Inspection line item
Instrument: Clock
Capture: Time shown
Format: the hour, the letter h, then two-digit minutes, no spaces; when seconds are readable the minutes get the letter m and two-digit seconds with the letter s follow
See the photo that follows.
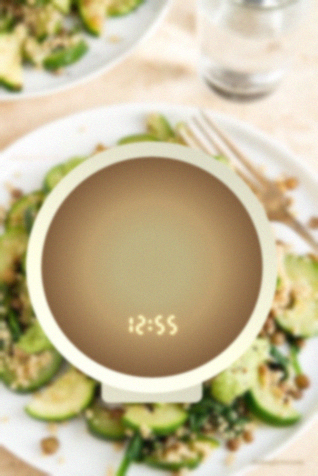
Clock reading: 12h55
